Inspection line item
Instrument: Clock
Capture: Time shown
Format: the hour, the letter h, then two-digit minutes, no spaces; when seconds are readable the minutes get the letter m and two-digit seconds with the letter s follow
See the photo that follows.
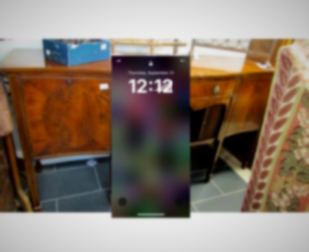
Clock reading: 12h12
